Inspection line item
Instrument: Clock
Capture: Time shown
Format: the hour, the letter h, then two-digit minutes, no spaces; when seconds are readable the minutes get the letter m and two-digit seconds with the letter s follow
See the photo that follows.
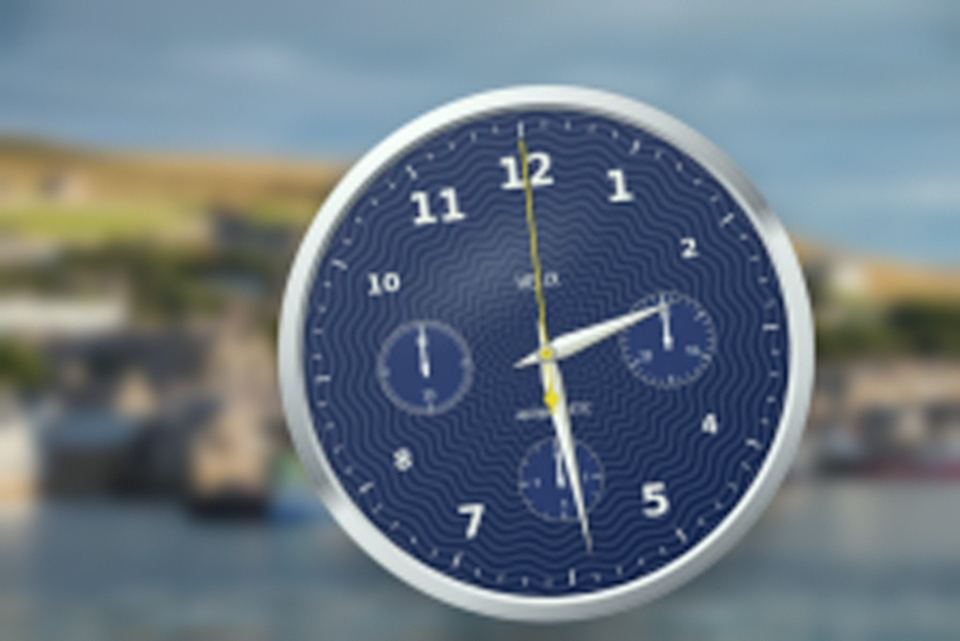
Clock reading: 2h29
